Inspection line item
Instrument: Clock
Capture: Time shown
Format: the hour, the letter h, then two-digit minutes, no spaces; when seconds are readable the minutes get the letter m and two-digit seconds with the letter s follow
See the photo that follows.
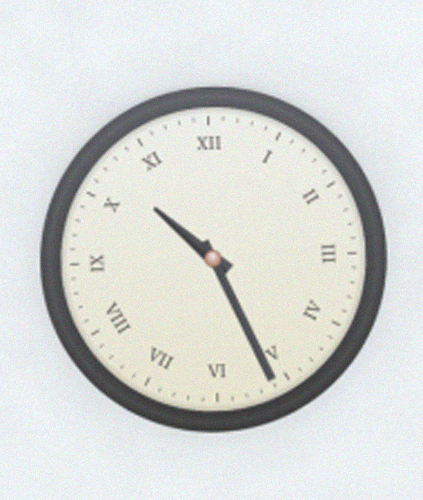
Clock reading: 10h26
